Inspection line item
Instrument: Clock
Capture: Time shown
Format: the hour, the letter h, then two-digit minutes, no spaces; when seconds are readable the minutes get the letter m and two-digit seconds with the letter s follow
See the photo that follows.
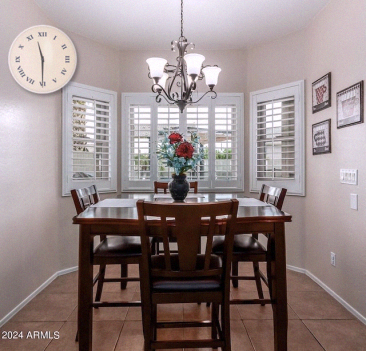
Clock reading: 11h30
